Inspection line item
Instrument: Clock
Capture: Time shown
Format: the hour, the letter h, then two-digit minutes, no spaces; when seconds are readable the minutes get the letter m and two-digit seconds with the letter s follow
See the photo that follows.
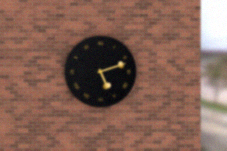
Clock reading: 5h12
